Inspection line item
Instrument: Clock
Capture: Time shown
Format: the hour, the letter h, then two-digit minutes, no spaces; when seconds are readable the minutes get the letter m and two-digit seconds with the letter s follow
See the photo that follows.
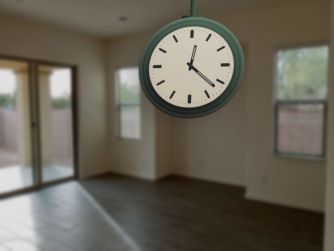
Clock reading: 12h22
